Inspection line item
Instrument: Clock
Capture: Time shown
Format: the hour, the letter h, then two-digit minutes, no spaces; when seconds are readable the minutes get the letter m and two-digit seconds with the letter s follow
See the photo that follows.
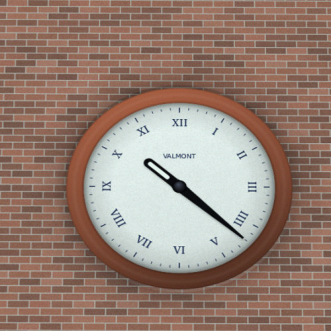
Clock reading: 10h22
